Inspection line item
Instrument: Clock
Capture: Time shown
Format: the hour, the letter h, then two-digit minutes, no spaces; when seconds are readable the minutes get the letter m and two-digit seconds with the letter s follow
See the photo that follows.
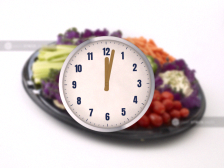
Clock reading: 12h02
